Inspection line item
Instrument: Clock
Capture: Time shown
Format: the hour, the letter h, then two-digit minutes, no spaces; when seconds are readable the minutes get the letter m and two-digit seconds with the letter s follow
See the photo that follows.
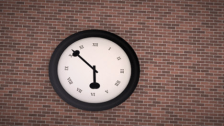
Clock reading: 5h52
